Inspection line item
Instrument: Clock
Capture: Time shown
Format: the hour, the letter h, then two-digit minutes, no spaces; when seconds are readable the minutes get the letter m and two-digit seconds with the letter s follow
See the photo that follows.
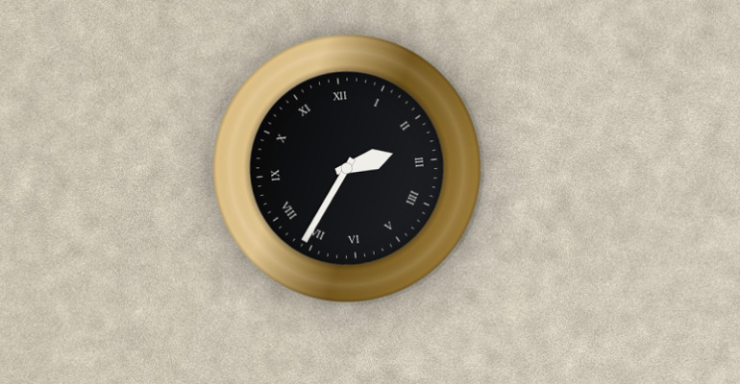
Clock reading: 2h36
